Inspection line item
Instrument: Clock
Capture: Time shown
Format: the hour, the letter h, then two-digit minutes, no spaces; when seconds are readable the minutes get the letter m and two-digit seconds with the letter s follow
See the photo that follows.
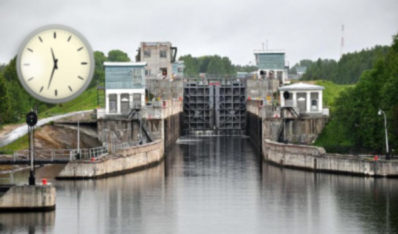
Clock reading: 11h33
